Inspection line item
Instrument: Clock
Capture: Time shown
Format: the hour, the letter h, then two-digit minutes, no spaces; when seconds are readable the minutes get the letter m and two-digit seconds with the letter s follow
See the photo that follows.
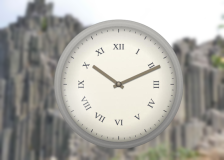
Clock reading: 10h11
